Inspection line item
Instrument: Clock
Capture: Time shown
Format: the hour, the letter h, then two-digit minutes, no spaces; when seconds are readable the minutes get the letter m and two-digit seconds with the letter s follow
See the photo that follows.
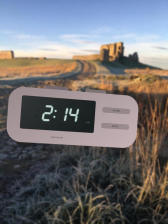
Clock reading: 2h14
